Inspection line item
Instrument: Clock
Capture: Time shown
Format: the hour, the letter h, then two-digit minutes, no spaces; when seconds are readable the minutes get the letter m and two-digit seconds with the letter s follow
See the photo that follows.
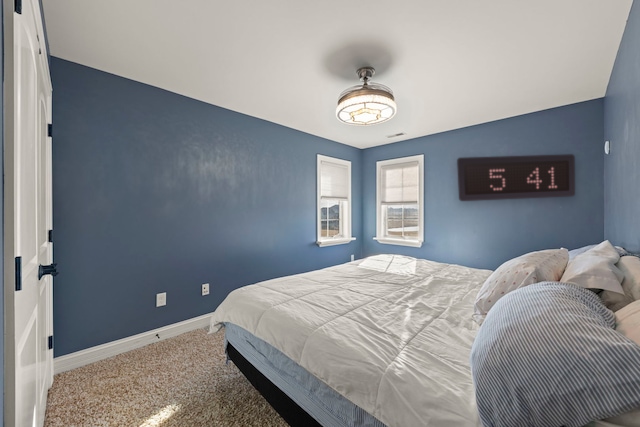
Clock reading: 5h41
